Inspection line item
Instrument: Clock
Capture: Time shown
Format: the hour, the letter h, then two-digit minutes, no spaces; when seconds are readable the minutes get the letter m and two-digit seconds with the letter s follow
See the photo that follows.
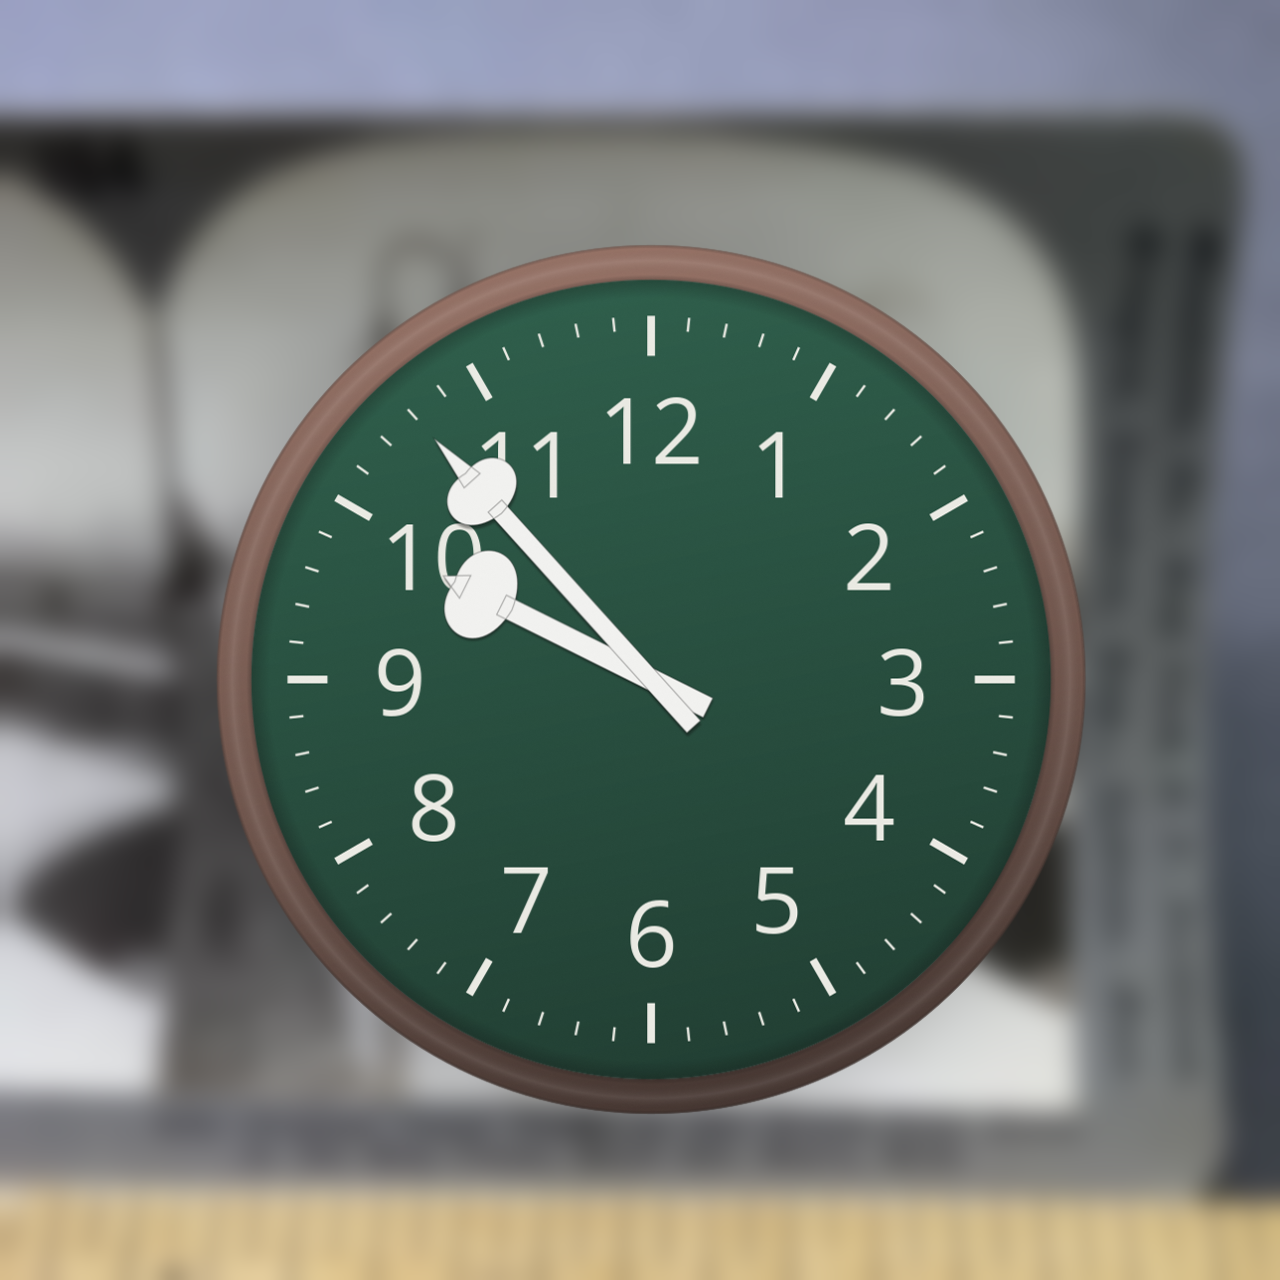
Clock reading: 9h53
